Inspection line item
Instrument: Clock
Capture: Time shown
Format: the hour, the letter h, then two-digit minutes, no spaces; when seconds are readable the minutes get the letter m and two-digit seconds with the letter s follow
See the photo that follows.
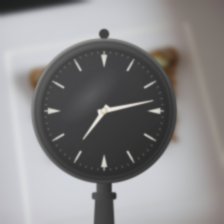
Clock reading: 7h13
